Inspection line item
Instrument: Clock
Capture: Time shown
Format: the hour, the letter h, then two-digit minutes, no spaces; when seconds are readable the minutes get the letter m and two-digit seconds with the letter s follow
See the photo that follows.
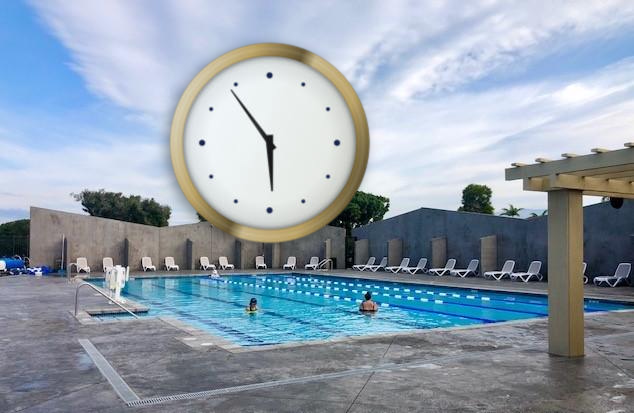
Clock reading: 5h54
